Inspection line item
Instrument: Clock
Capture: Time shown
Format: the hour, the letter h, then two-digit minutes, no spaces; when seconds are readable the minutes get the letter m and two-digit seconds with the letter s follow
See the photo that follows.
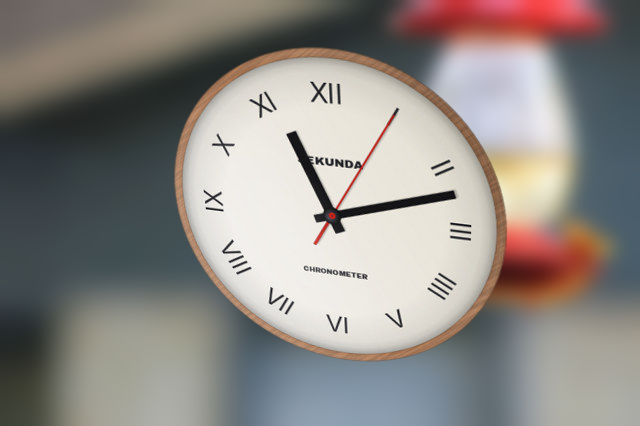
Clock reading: 11h12m05s
